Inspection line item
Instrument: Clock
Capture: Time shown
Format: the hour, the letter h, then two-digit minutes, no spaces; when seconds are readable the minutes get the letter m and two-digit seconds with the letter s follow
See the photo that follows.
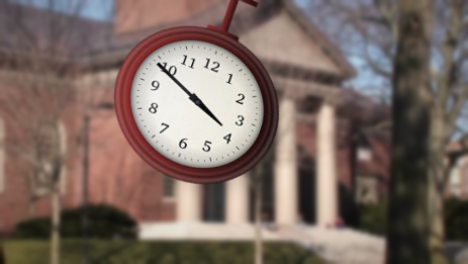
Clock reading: 3h49
